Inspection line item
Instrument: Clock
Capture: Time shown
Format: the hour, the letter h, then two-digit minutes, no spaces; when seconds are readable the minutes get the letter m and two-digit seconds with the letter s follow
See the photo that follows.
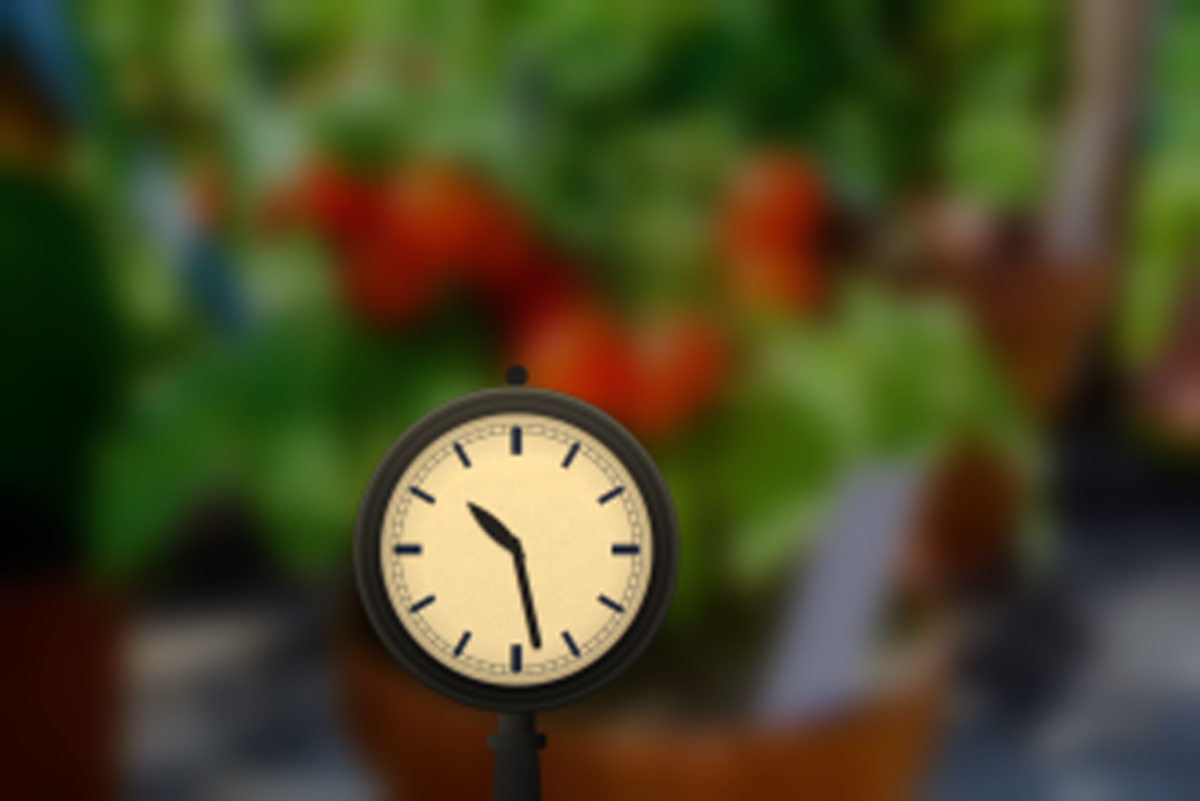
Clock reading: 10h28
